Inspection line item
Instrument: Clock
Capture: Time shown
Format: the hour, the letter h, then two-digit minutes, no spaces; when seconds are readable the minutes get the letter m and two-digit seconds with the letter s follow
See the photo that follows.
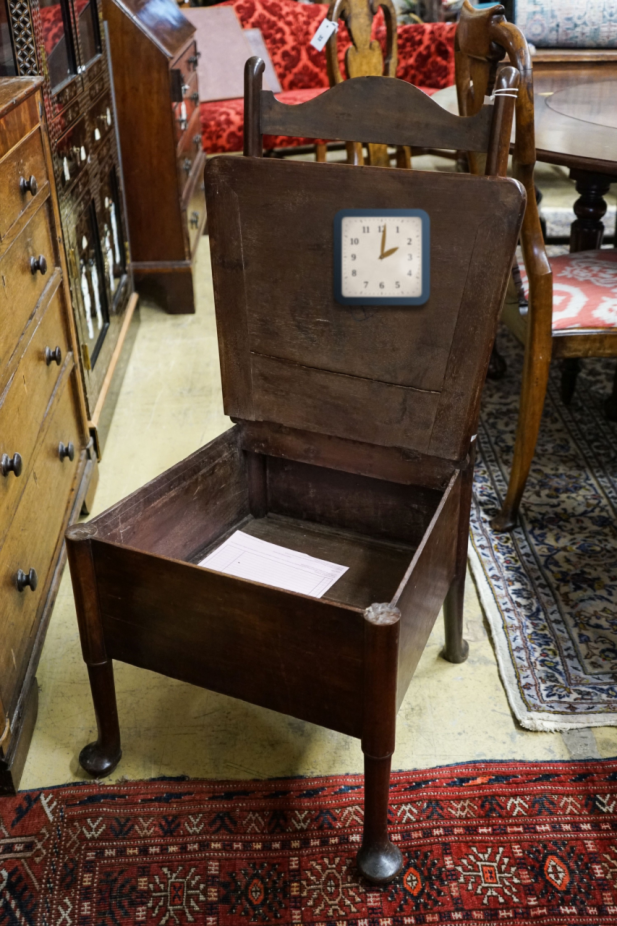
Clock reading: 2h01
